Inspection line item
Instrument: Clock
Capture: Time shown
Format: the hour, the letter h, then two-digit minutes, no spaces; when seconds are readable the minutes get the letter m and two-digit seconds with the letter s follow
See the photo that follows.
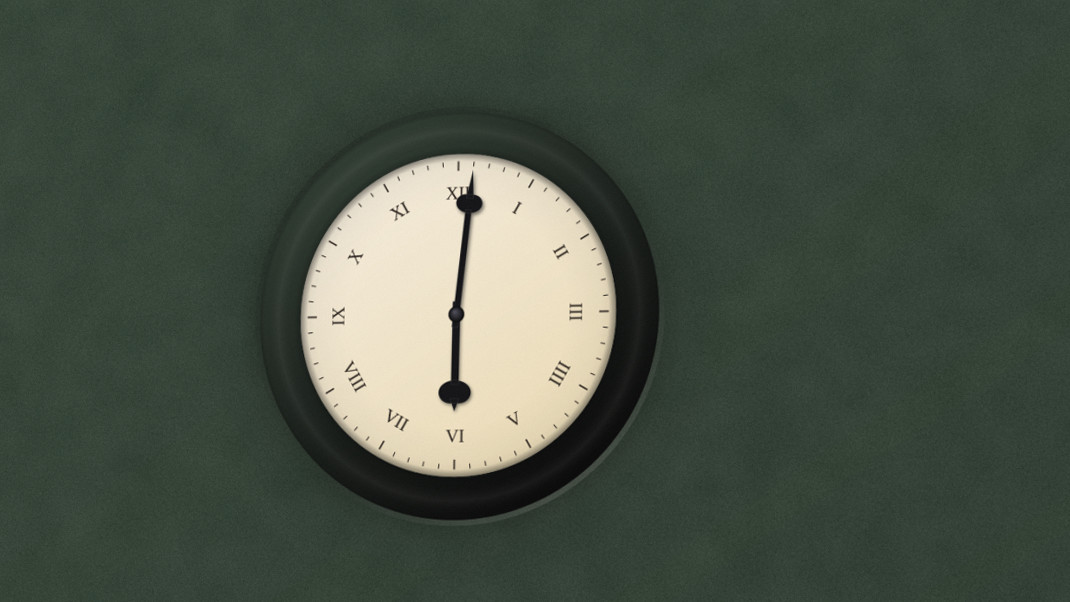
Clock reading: 6h01
